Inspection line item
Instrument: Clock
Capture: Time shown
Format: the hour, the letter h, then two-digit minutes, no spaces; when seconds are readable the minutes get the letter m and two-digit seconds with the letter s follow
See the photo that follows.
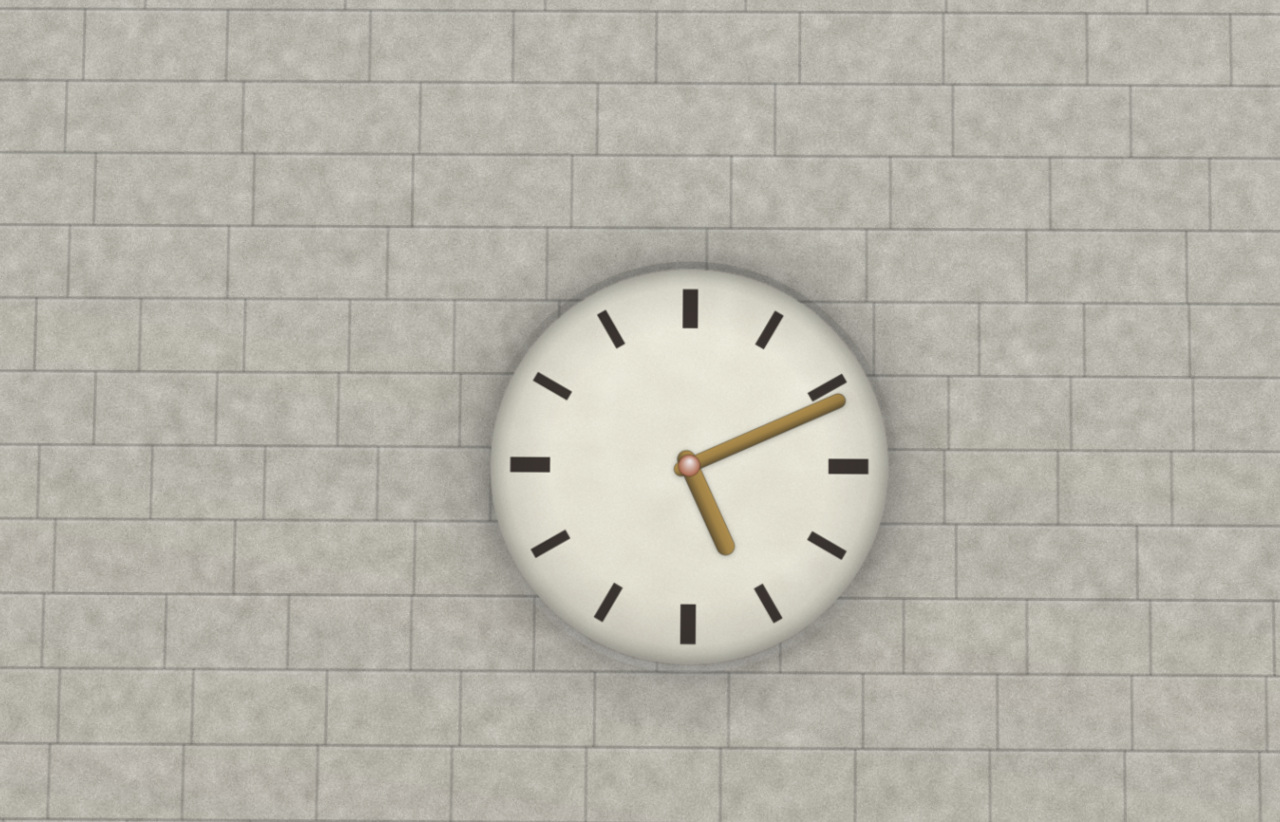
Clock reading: 5h11
